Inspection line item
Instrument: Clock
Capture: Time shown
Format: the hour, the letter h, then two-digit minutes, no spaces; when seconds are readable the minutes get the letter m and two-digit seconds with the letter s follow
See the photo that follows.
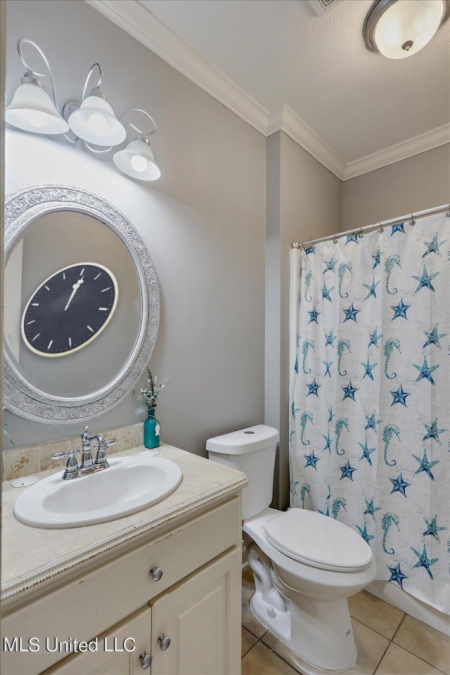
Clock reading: 12h01
